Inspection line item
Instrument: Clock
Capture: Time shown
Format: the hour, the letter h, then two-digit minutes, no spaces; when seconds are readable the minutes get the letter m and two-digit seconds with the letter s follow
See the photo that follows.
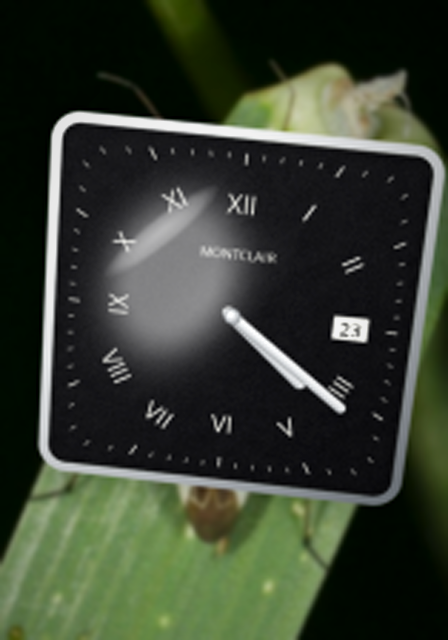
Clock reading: 4h21
